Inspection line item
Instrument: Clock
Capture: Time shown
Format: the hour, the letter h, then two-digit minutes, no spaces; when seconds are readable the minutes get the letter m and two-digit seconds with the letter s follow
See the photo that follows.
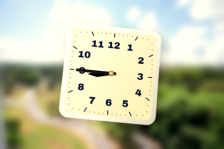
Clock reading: 8h45
